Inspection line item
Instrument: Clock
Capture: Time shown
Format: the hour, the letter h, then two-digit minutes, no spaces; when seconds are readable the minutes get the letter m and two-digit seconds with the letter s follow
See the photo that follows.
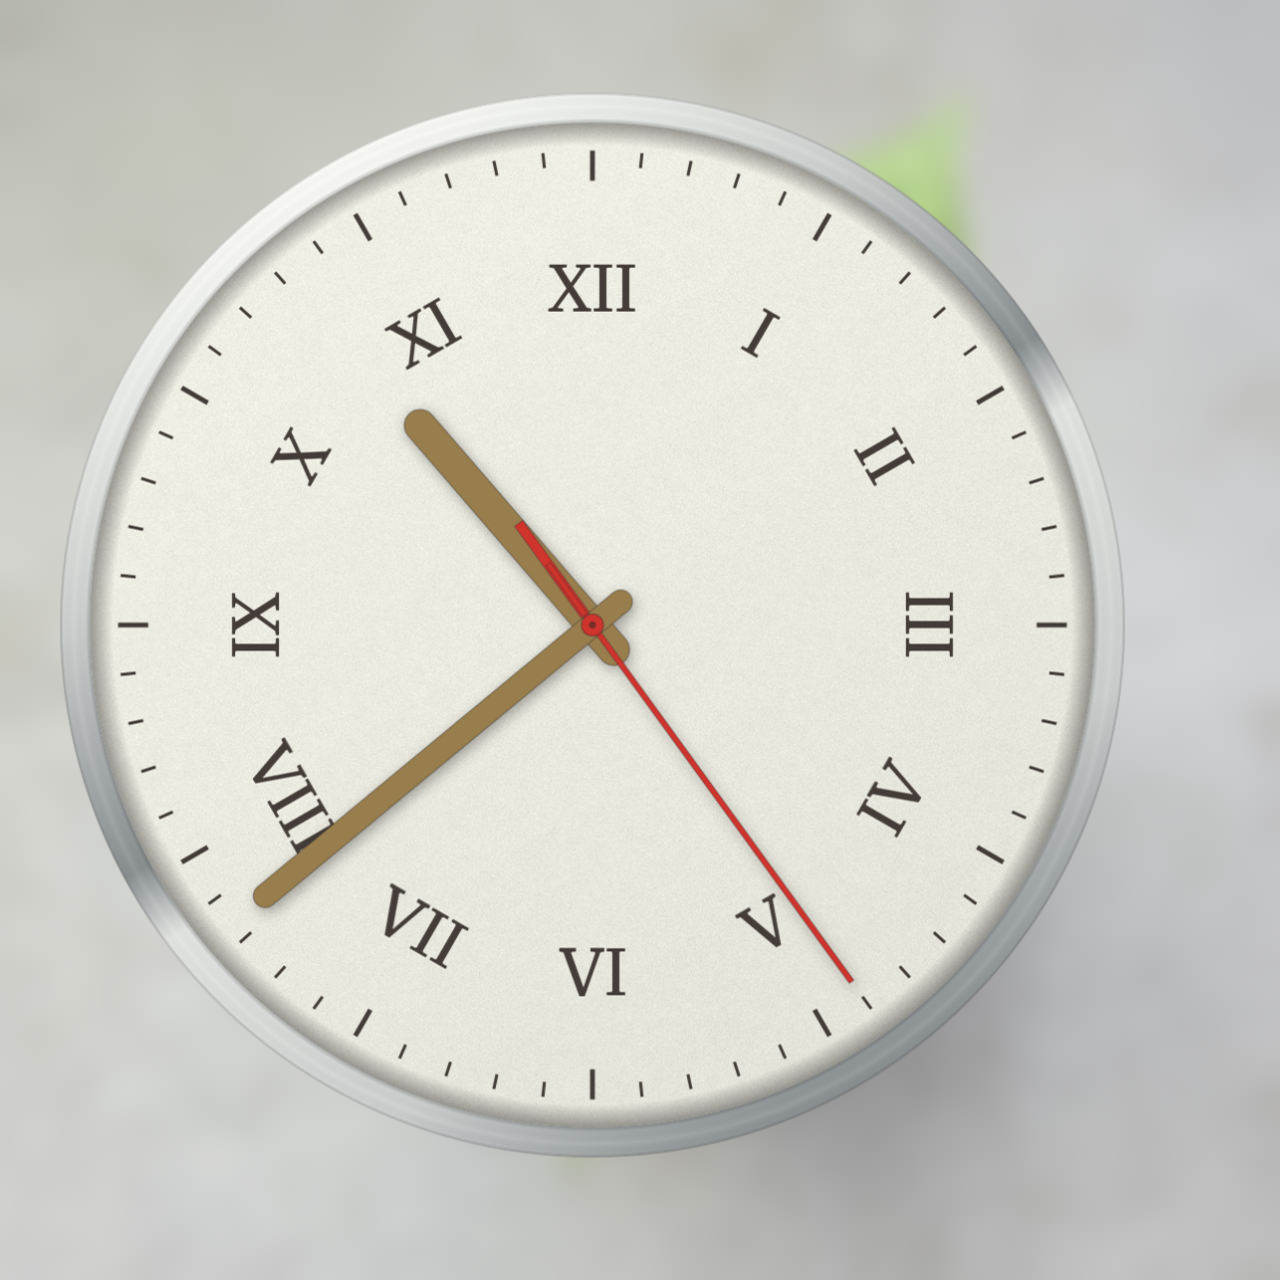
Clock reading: 10h38m24s
